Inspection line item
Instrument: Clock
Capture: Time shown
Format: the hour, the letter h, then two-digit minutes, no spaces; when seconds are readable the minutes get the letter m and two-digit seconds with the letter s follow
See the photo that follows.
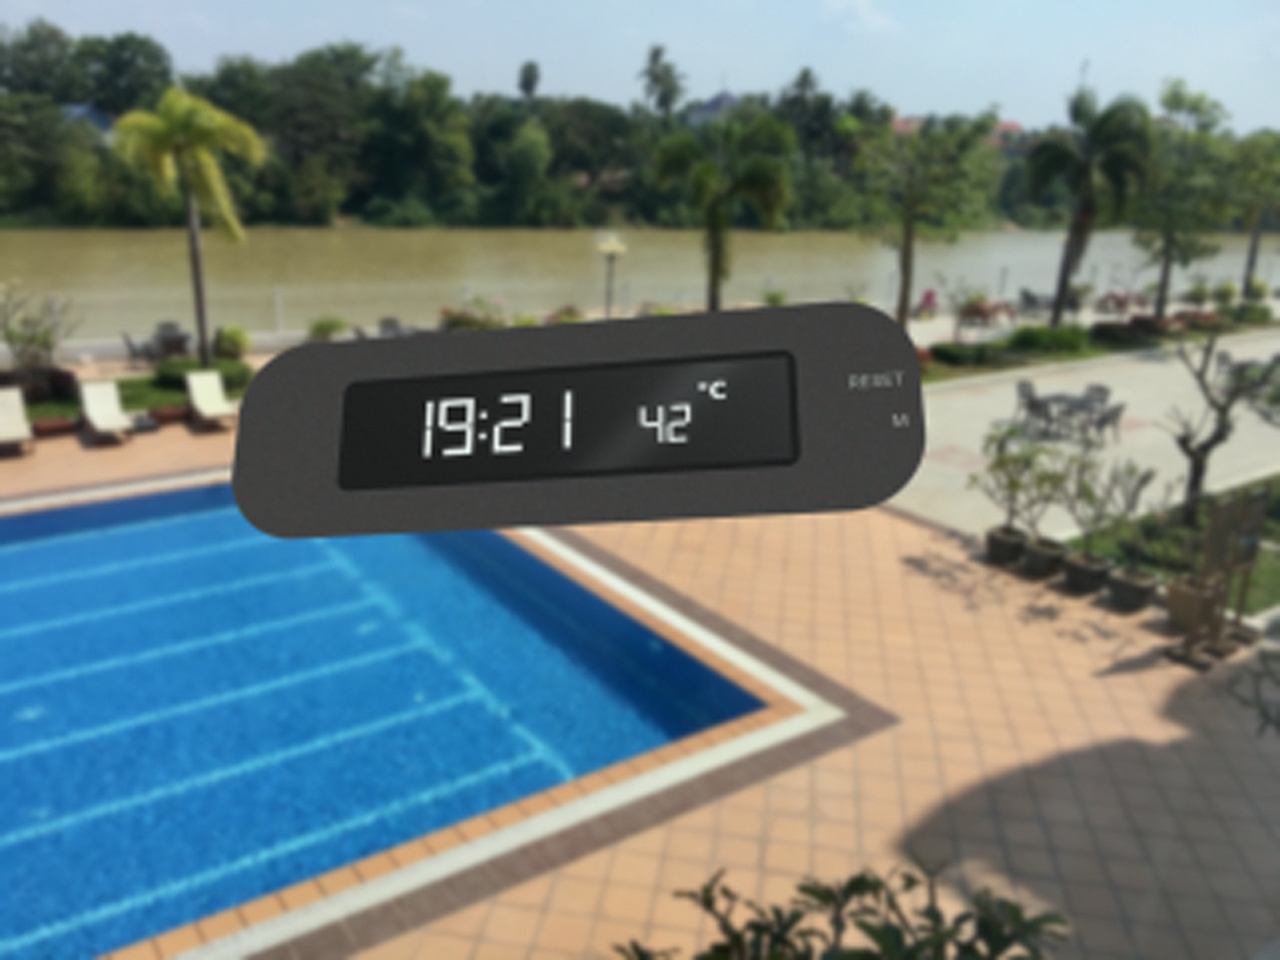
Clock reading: 19h21
